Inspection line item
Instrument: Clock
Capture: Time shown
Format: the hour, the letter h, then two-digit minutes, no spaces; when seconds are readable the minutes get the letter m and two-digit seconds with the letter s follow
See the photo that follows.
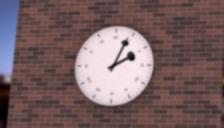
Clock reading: 2h04
